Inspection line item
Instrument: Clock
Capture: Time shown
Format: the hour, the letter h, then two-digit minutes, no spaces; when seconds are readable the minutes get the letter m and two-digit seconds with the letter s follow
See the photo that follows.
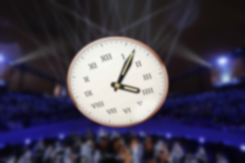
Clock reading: 4h07
